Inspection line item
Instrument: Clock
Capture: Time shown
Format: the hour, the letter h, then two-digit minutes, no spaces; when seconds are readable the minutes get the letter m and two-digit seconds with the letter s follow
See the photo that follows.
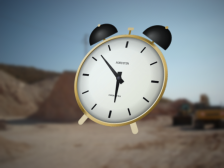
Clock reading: 5h52
